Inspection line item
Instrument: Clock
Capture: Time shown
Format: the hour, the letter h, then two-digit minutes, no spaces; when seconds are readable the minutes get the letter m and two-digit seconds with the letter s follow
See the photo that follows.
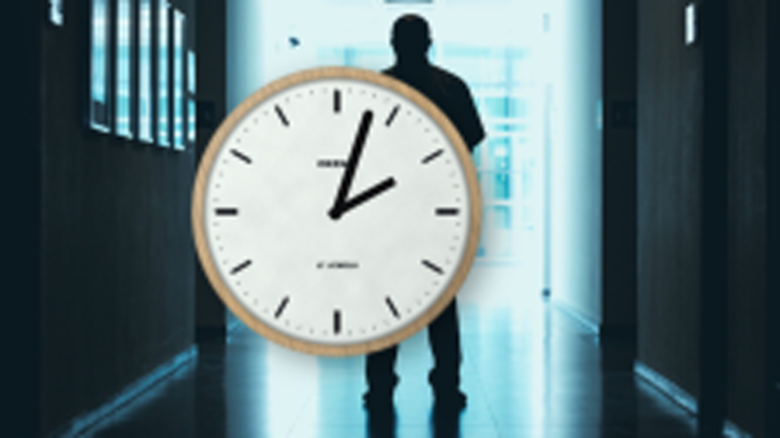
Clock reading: 2h03
